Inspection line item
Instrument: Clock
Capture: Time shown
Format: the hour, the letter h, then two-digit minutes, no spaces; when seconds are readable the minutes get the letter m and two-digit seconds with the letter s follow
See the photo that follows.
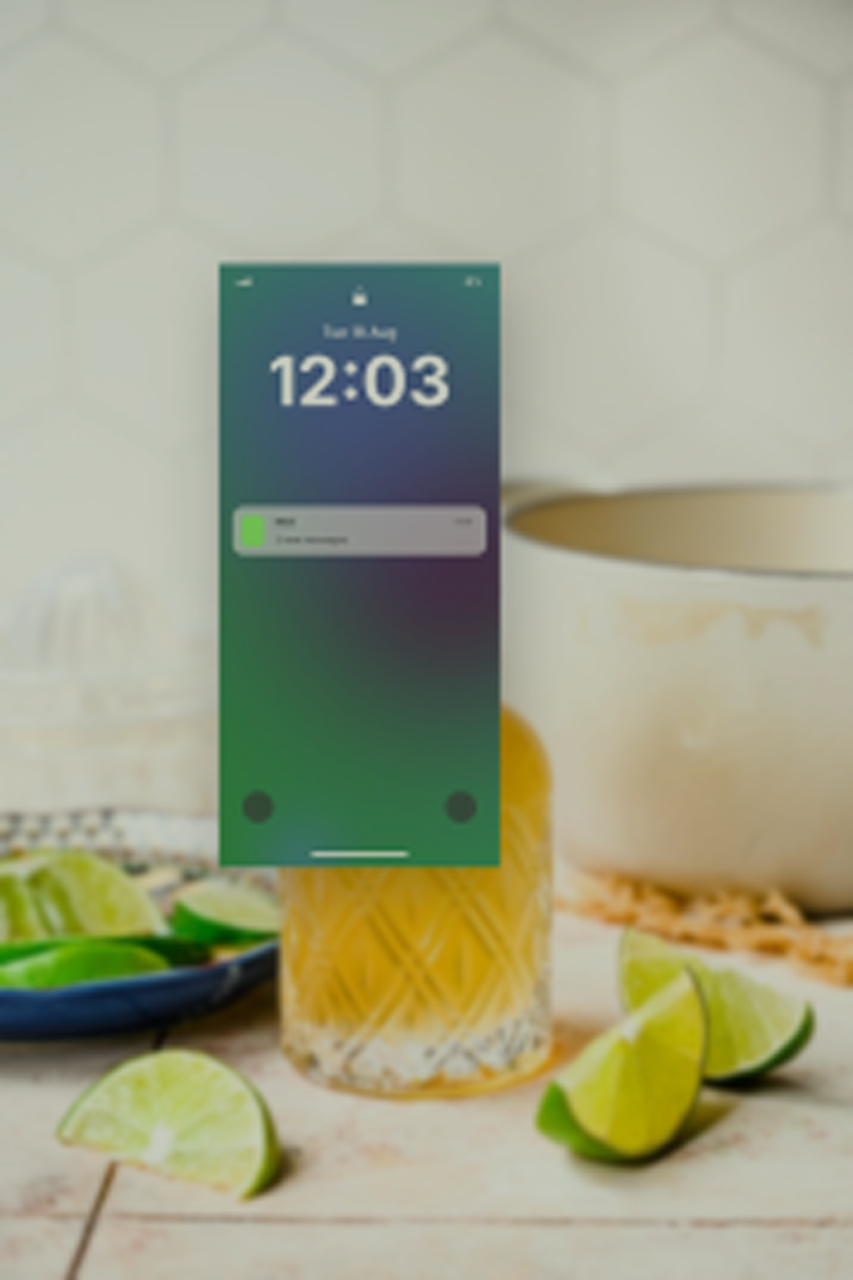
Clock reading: 12h03
